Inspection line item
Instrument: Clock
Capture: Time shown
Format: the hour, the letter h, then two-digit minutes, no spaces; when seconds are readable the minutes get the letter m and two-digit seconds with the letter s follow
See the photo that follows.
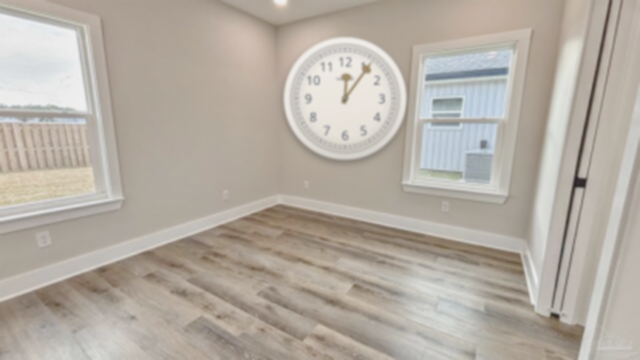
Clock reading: 12h06
